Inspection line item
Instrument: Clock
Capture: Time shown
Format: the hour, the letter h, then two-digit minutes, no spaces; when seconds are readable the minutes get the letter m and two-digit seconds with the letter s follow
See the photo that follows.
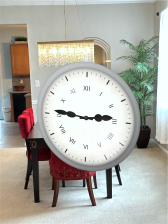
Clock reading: 2h46
